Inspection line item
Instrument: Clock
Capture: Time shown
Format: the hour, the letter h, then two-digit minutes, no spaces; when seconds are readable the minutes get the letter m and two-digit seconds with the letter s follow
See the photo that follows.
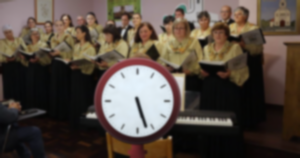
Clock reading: 5h27
